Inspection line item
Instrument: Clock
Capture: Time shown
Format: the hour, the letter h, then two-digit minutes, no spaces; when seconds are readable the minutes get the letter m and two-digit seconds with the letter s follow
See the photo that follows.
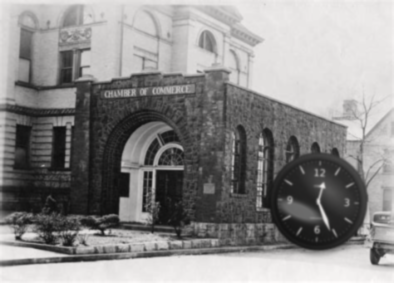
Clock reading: 12h26
